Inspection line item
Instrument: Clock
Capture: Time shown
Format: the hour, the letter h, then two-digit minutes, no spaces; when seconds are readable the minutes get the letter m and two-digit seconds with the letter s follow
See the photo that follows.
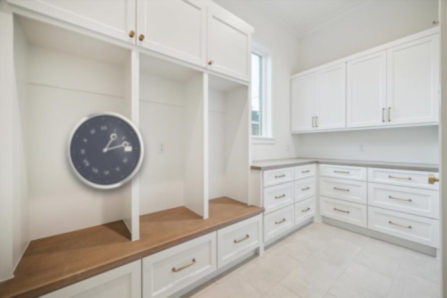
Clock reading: 1h13
